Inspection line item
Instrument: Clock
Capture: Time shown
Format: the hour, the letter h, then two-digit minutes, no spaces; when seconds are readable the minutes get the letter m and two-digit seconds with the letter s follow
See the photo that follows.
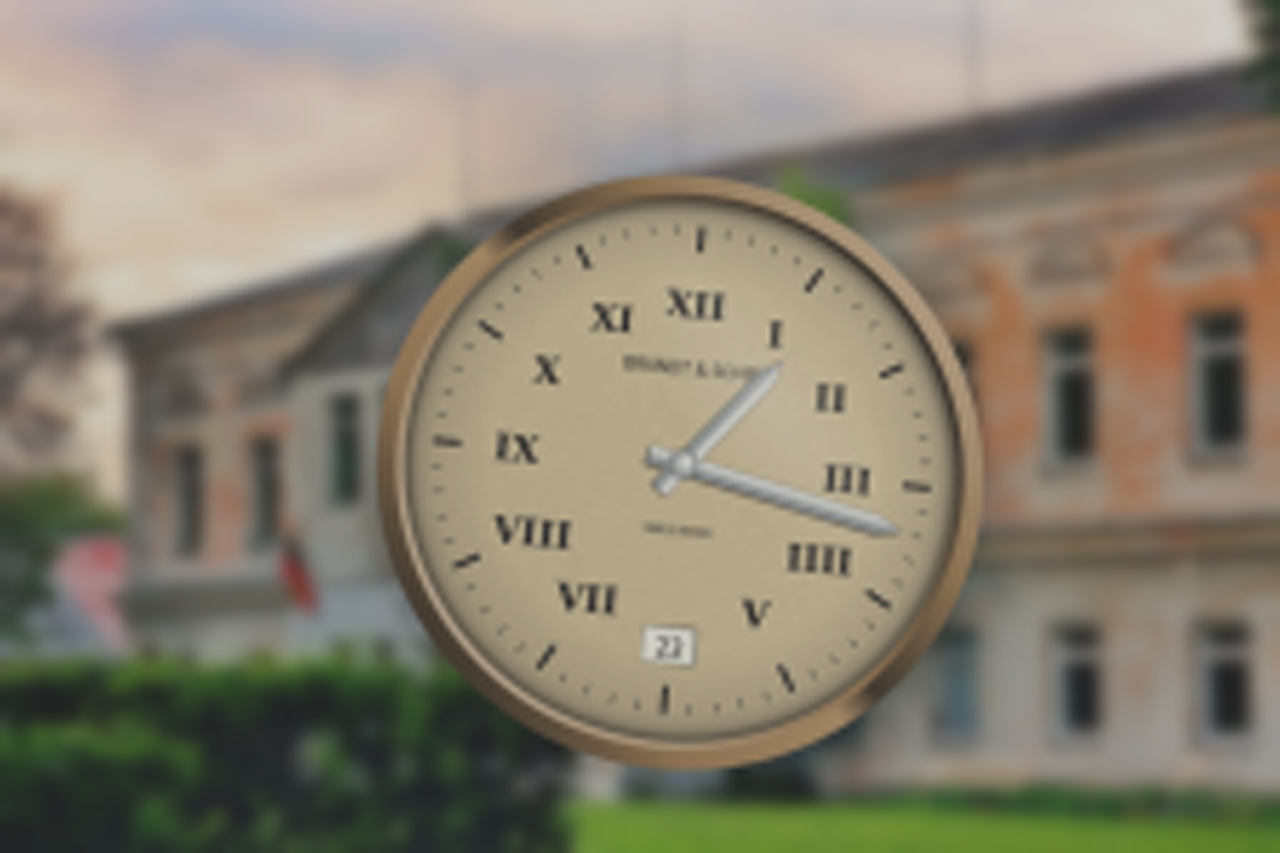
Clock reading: 1h17
